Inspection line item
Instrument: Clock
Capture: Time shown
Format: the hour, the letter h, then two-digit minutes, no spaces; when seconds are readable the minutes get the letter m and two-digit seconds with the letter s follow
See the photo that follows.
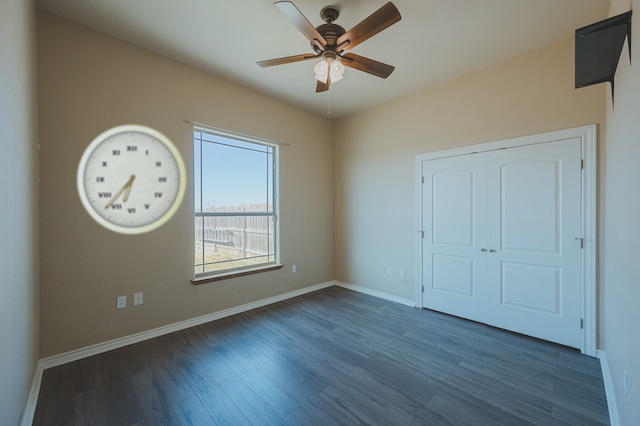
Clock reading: 6h37
